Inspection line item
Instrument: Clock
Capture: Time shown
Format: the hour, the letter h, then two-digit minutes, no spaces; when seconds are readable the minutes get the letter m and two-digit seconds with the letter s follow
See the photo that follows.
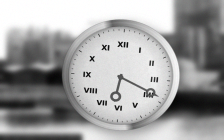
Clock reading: 6h19
